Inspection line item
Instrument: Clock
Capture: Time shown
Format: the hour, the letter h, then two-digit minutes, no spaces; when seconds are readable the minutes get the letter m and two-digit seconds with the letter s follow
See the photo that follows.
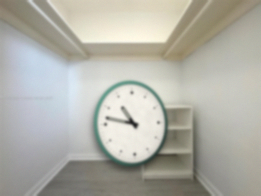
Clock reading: 10h47
